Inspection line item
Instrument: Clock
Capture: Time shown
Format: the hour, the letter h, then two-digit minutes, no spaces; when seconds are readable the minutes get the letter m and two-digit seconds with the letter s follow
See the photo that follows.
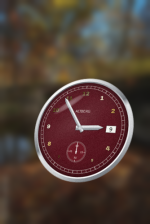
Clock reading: 2h54
